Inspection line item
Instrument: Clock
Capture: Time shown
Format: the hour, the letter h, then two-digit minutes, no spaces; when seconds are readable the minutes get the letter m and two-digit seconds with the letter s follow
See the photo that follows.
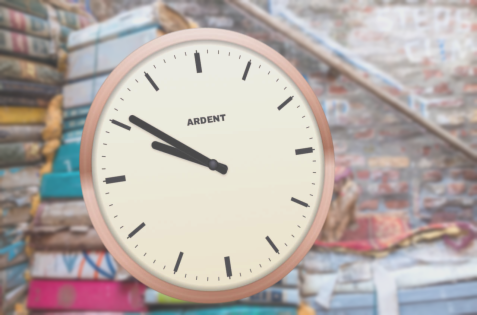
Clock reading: 9h51
